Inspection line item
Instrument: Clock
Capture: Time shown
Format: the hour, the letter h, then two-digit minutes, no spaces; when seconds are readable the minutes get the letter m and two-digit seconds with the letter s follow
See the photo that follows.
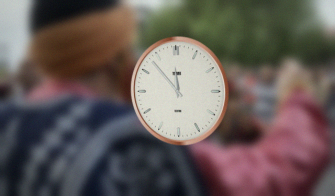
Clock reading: 11h53
